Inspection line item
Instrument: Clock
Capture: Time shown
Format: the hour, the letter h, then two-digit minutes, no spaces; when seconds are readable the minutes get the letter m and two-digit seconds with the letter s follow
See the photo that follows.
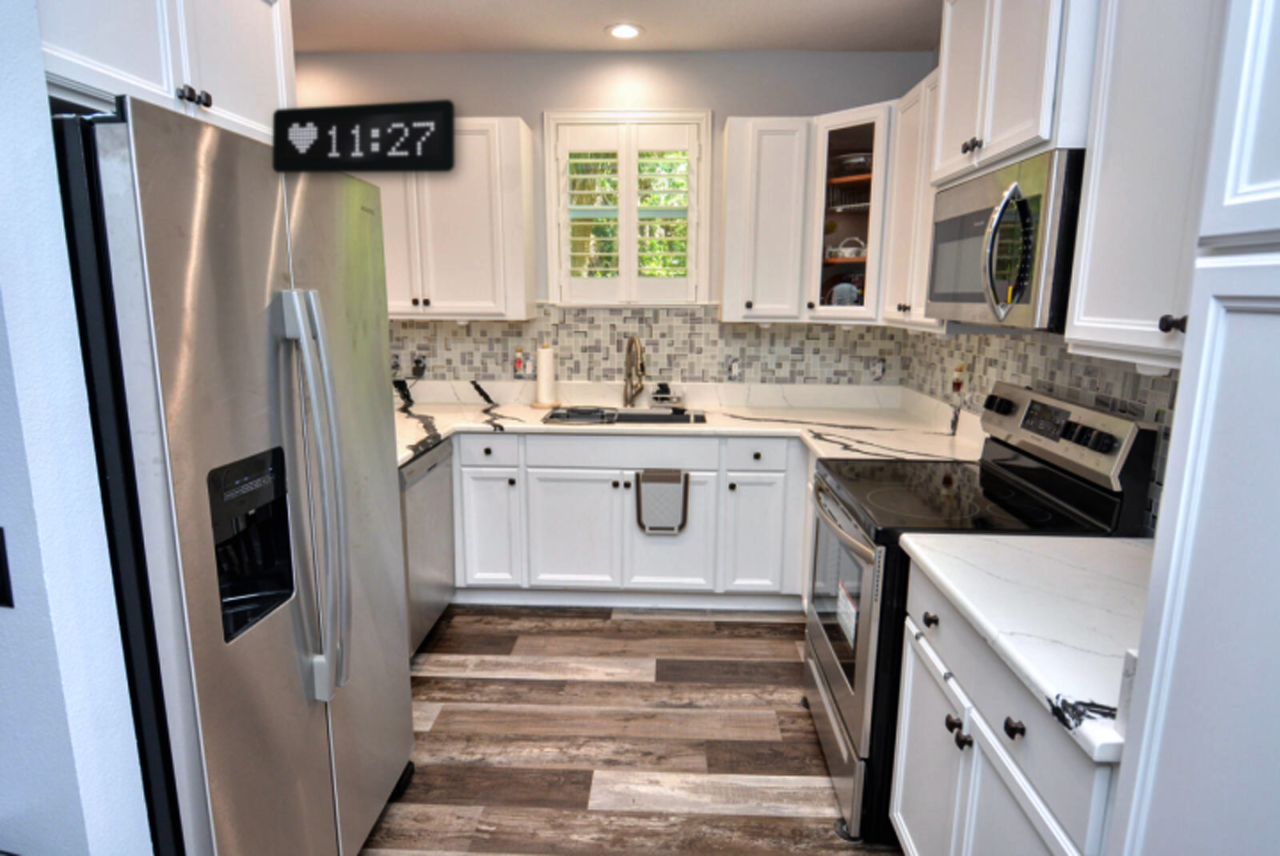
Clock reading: 11h27
